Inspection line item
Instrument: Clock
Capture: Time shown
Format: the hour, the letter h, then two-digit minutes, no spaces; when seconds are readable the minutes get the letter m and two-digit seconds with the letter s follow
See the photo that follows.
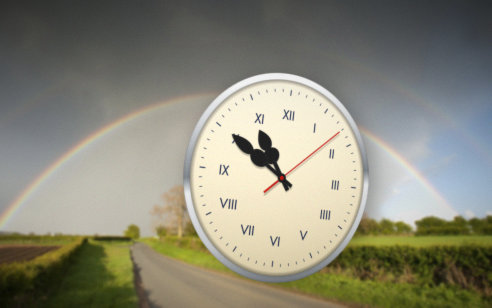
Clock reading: 10h50m08s
